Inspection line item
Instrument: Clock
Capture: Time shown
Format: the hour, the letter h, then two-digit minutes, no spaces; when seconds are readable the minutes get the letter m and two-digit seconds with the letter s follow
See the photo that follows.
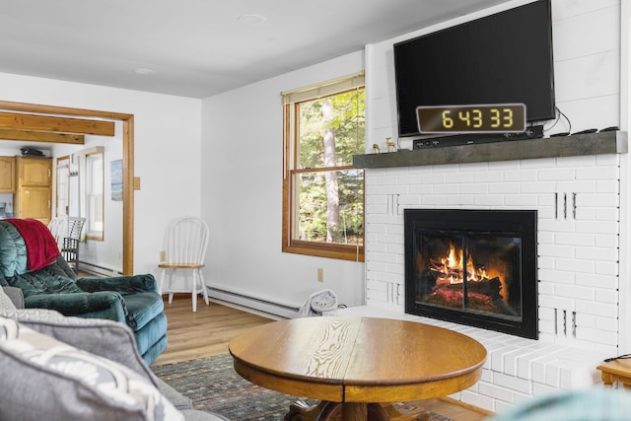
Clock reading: 6h43m33s
